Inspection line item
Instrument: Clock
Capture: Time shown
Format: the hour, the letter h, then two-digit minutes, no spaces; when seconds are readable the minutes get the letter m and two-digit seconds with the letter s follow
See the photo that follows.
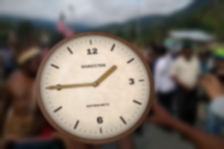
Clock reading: 1h45
